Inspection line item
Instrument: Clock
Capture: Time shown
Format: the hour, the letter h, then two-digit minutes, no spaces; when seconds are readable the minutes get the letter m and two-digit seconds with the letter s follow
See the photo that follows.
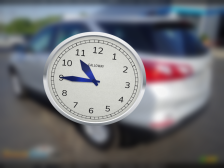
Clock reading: 10h45
